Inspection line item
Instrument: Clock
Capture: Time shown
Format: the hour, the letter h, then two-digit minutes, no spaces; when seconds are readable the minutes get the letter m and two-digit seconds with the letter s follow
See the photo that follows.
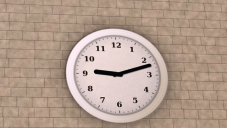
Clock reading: 9h12
